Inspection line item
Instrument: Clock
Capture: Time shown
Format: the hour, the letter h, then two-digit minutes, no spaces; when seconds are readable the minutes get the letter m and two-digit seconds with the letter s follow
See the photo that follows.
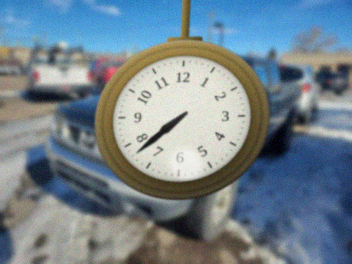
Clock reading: 7h38
